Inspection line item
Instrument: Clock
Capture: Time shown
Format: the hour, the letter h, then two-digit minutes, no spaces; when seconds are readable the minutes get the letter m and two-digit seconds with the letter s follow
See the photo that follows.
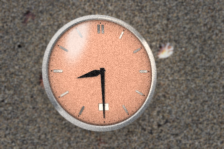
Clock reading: 8h30
